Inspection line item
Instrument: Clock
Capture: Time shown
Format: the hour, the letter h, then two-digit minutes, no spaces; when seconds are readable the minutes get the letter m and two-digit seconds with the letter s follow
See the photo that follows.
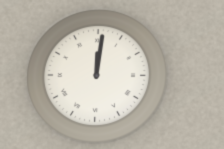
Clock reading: 12h01
